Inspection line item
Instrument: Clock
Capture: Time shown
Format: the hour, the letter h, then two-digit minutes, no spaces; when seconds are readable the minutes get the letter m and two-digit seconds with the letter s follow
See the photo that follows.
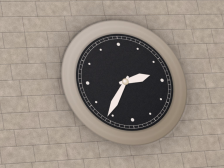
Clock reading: 2h36
